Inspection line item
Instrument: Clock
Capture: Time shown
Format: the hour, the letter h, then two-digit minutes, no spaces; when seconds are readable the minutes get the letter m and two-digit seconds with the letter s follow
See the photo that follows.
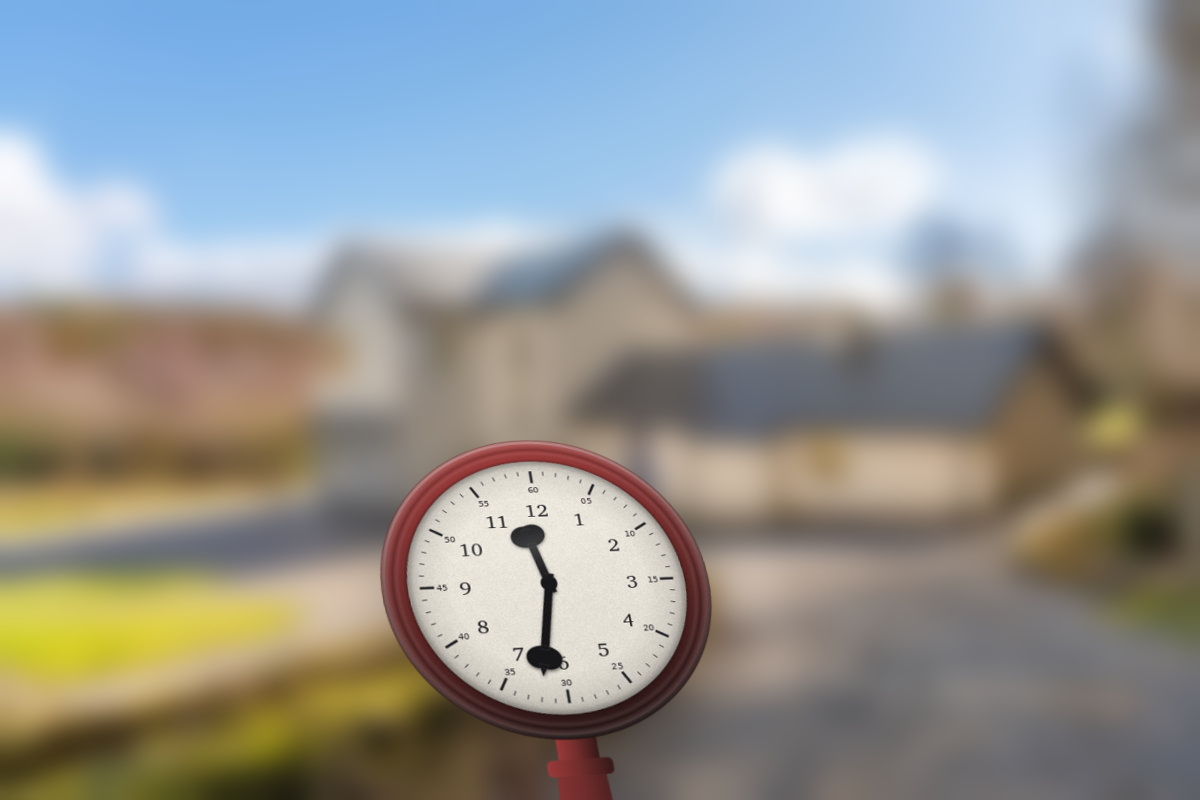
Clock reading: 11h32
